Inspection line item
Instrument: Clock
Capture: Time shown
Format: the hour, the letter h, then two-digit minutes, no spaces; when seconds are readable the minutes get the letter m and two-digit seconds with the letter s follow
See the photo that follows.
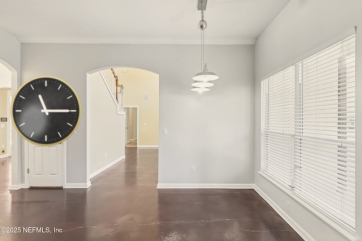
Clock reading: 11h15
